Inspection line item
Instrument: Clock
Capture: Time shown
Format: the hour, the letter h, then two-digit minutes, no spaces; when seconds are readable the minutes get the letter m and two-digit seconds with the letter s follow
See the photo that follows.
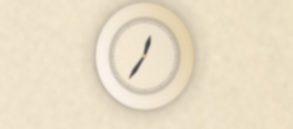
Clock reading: 12h36
